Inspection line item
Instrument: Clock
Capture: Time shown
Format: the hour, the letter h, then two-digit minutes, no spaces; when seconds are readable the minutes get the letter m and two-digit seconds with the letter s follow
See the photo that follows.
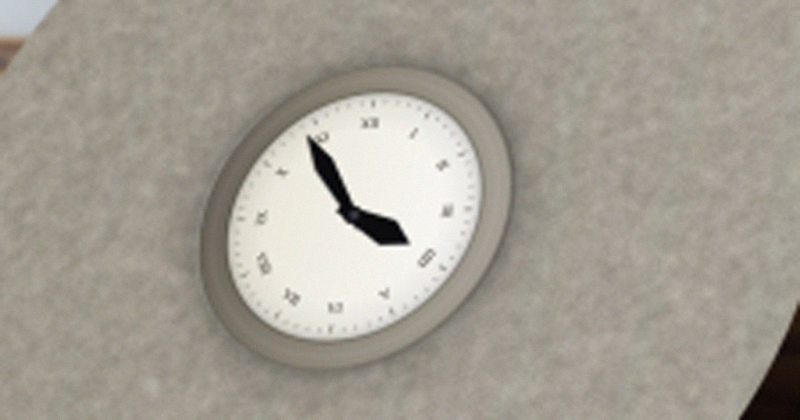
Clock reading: 3h54
